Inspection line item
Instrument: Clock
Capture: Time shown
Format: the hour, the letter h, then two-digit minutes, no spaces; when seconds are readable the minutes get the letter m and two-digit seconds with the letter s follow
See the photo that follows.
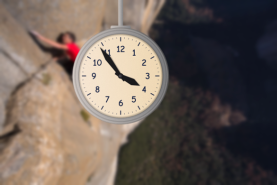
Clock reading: 3h54
